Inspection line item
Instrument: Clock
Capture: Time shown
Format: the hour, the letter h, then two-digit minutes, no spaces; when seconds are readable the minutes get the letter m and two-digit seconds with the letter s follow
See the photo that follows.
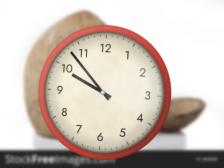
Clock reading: 9h53
